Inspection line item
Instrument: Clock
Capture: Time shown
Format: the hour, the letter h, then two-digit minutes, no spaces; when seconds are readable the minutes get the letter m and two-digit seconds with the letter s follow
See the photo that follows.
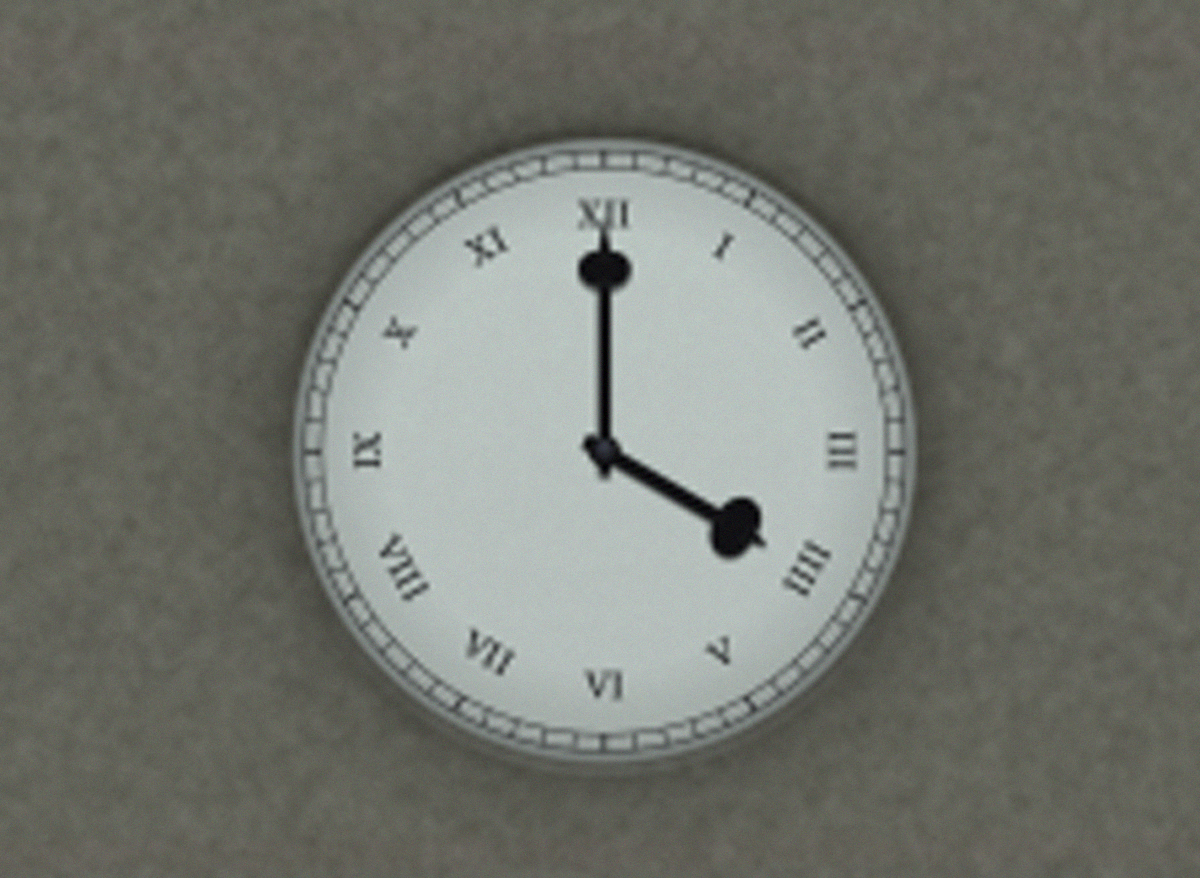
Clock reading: 4h00
